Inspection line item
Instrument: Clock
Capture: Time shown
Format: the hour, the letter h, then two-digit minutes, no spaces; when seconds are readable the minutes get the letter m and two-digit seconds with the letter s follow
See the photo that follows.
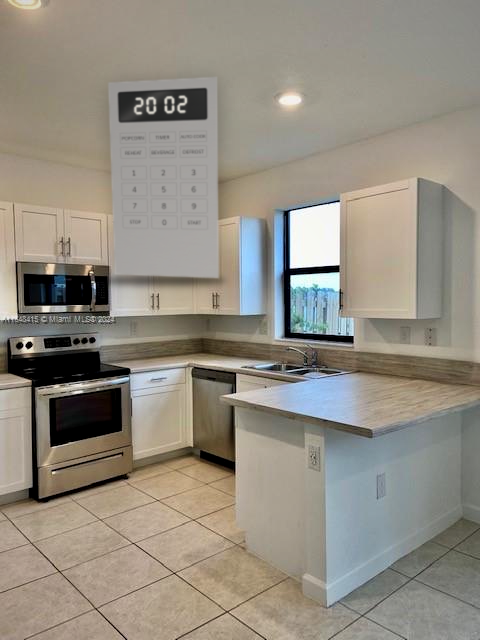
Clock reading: 20h02
